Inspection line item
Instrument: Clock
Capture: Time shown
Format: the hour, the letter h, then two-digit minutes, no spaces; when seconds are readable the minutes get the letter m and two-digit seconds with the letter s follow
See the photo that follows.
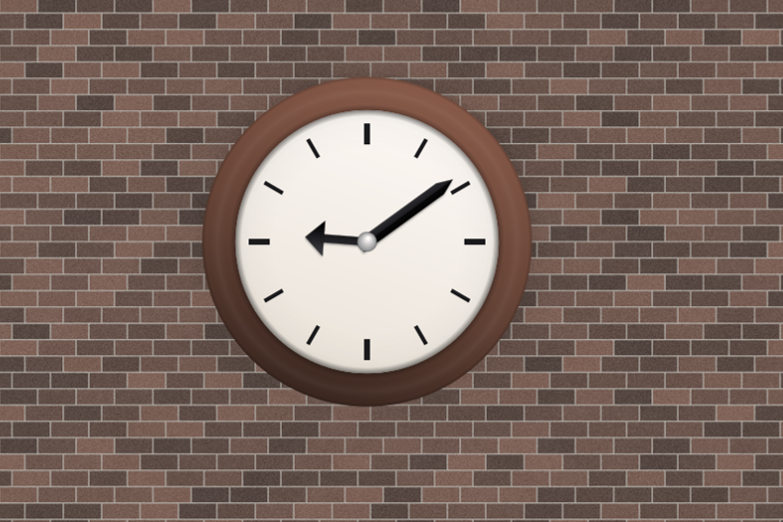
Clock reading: 9h09
